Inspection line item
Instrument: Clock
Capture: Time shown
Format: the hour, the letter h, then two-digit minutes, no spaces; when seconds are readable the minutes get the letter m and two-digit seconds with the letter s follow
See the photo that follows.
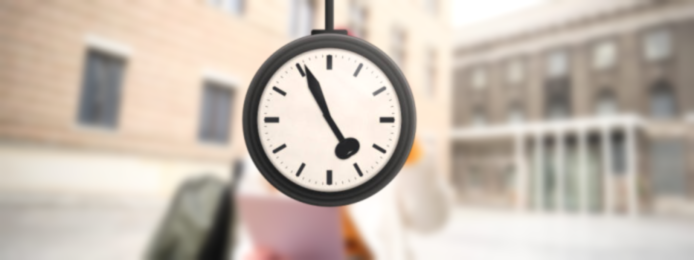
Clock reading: 4h56
